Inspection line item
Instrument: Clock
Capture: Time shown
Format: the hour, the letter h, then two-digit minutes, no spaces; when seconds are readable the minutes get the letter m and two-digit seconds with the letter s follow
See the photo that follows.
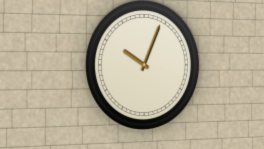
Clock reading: 10h04
